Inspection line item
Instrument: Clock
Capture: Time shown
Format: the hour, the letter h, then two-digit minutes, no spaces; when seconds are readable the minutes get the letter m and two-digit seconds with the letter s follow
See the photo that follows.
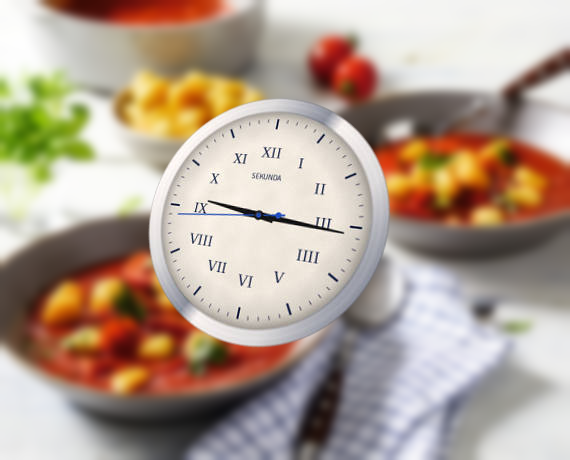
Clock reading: 9h15m44s
